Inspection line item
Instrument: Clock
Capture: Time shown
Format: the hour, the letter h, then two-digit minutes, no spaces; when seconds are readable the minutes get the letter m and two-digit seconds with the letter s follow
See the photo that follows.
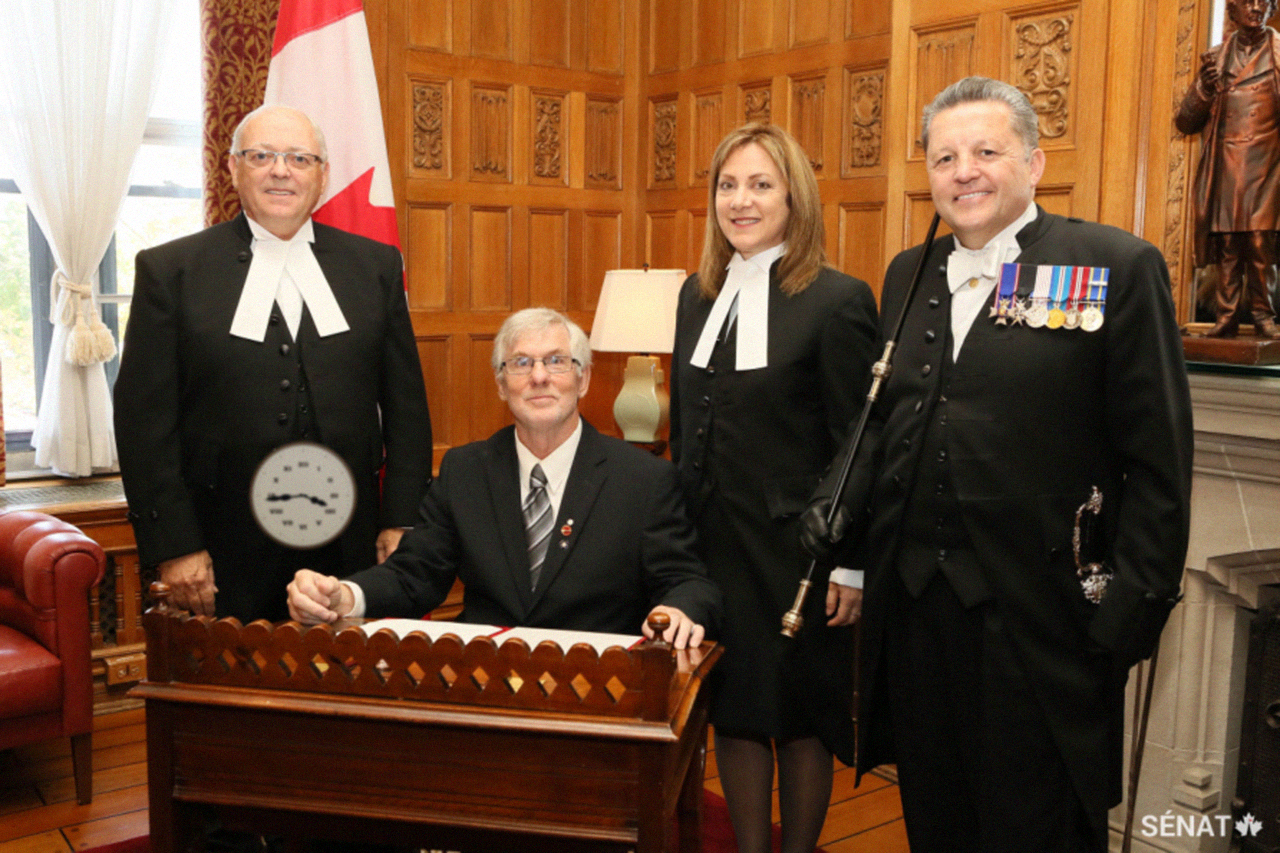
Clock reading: 3h44
